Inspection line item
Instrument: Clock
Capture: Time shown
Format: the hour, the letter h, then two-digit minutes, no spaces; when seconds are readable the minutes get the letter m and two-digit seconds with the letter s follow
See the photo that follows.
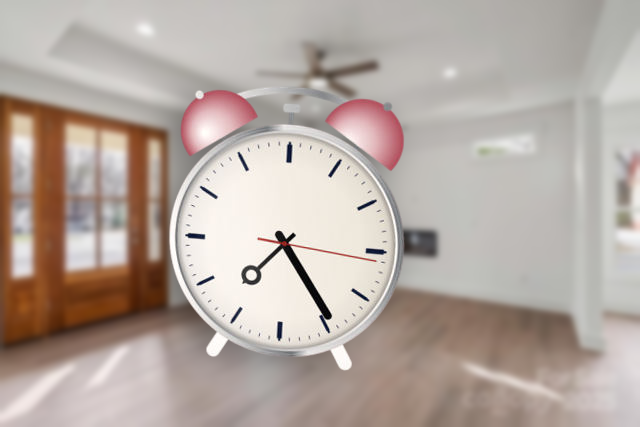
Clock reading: 7h24m16s
